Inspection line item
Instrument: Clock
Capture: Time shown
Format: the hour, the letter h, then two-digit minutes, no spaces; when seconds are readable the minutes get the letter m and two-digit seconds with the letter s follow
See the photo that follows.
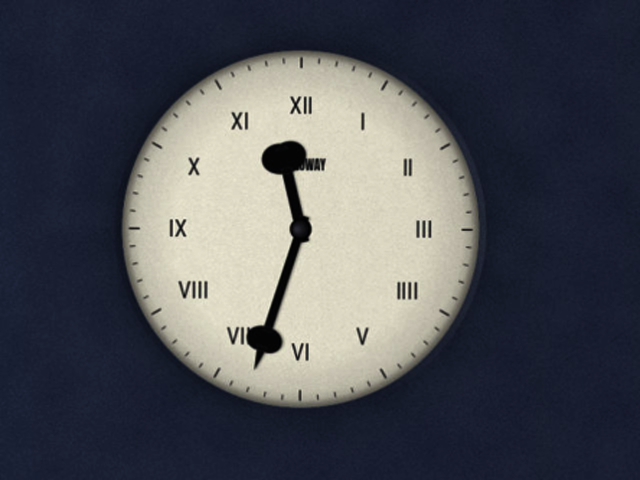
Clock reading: 11h33
